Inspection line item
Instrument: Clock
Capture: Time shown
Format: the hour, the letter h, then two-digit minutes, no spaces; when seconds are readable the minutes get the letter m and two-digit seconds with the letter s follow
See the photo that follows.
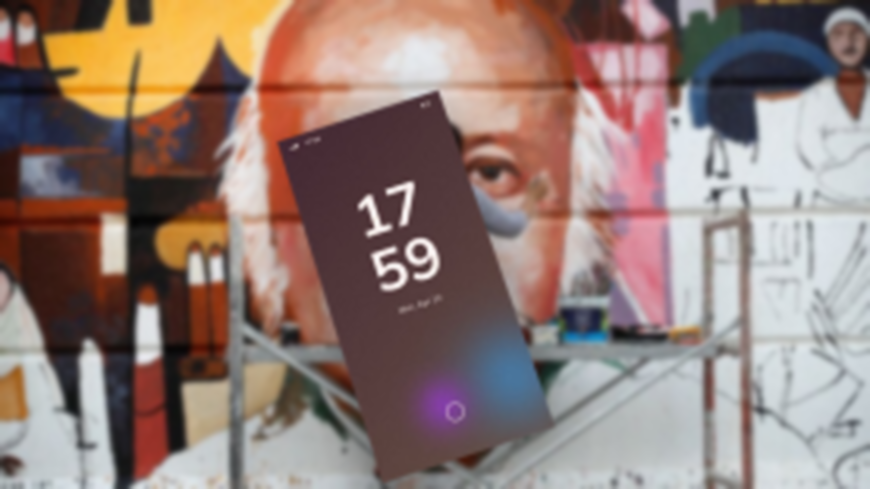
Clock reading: 17h59
